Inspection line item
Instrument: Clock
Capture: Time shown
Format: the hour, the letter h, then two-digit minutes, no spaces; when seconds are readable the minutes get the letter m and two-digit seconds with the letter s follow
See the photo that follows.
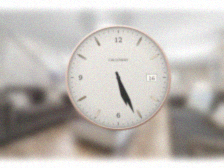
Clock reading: 5h26
